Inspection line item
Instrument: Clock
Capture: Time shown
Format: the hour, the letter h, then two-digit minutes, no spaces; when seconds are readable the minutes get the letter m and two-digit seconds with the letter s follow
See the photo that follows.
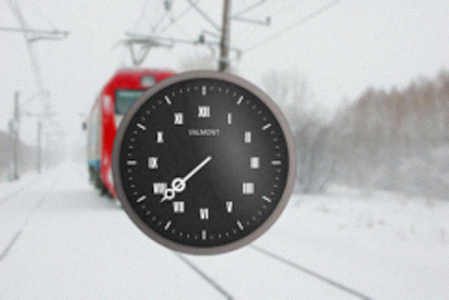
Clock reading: 7h38
